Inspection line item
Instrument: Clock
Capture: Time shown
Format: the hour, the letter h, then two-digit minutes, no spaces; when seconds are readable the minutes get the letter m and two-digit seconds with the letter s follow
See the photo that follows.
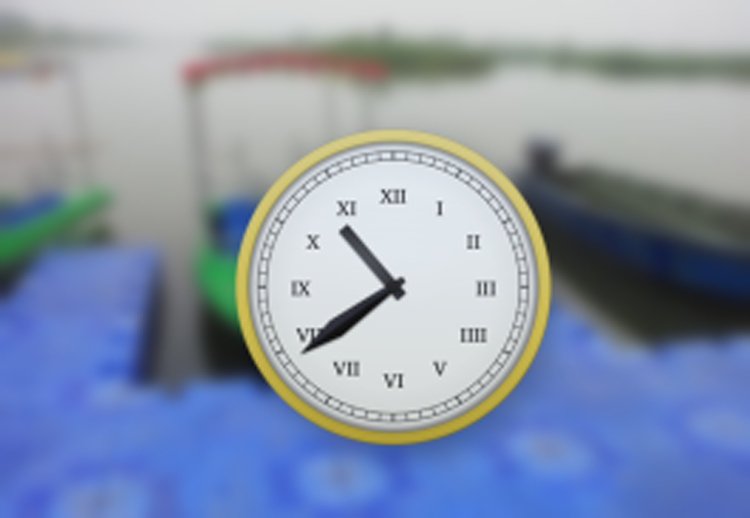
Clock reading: 10h39
